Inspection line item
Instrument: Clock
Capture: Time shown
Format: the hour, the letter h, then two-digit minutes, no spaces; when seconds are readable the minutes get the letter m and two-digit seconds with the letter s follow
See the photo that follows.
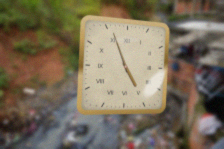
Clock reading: 4h56
